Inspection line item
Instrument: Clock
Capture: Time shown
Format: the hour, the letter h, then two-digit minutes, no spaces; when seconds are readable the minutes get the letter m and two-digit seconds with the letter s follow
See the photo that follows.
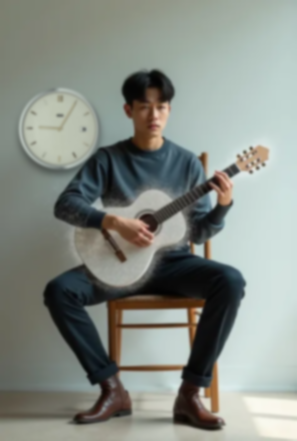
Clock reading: 9h05
